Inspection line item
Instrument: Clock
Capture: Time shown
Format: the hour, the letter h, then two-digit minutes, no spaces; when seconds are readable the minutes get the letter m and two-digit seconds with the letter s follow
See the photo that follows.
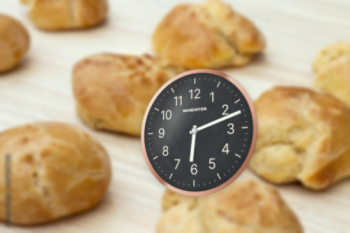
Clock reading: 6h12
